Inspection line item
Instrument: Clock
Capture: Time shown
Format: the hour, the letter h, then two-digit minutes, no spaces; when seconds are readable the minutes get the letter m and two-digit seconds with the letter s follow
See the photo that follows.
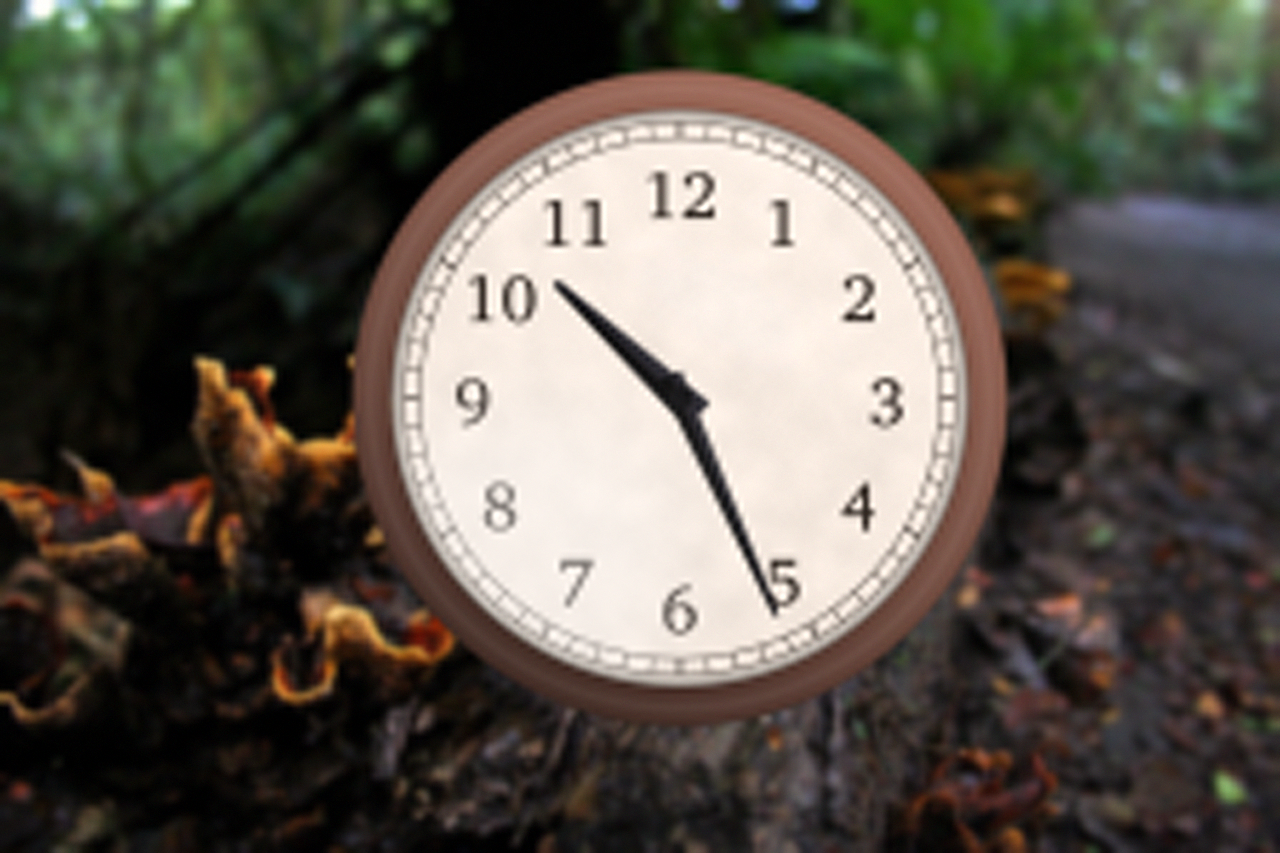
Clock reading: 10h26
